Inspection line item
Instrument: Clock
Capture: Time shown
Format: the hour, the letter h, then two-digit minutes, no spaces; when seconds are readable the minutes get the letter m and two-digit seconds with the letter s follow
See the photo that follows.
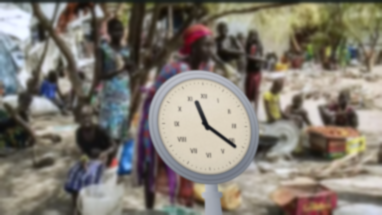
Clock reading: 11h21
